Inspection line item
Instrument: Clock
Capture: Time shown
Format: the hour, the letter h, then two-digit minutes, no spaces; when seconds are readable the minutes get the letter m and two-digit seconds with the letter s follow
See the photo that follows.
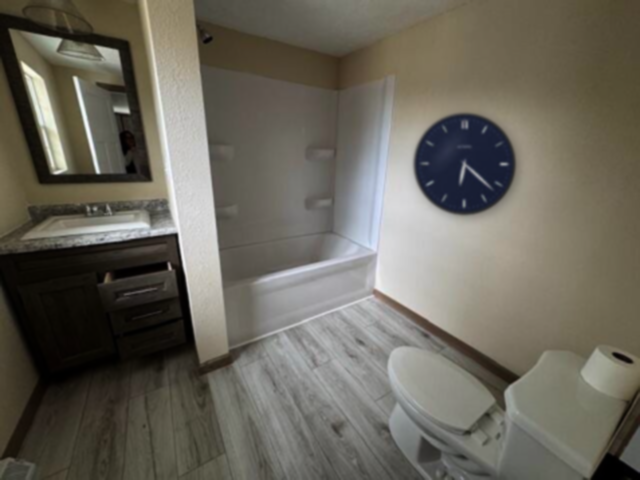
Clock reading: 6h22
